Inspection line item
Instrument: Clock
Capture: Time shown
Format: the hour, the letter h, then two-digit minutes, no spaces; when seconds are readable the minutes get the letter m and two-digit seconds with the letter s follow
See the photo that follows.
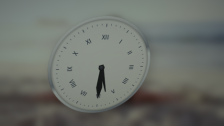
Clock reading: 5h30
